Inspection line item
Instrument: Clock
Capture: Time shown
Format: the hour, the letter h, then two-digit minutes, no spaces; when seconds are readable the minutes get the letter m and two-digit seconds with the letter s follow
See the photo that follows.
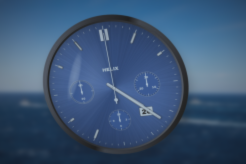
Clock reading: 4h22
